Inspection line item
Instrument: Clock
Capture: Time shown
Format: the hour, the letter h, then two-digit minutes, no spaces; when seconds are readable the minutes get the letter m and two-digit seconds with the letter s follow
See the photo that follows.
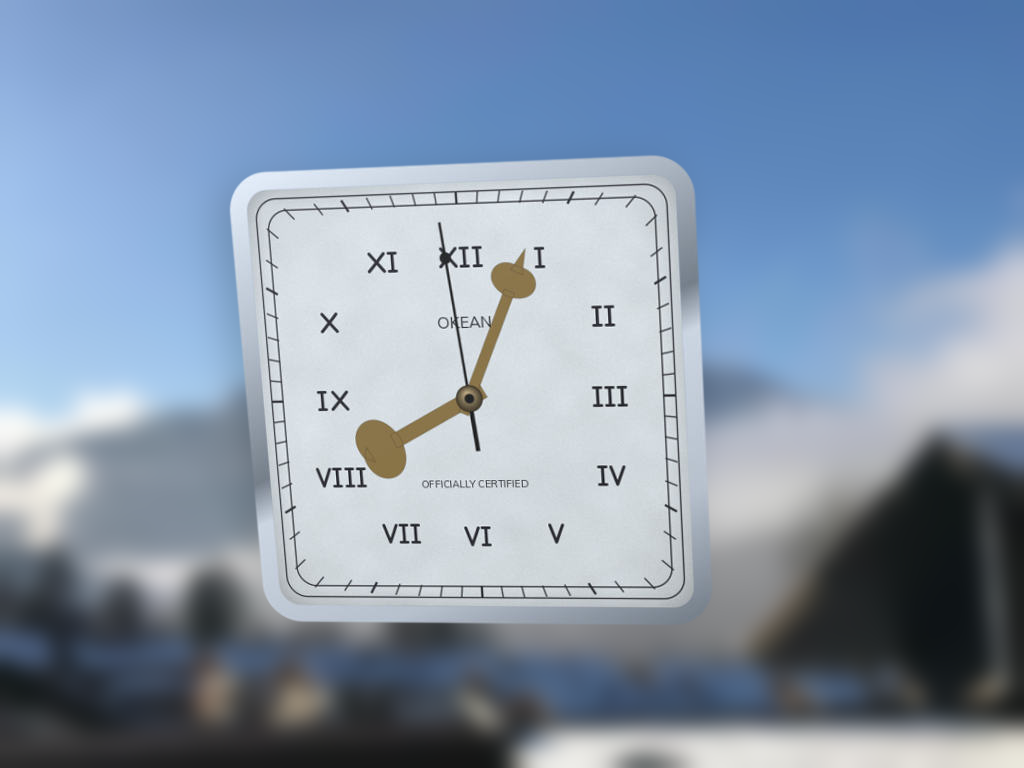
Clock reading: 8h03m59s
